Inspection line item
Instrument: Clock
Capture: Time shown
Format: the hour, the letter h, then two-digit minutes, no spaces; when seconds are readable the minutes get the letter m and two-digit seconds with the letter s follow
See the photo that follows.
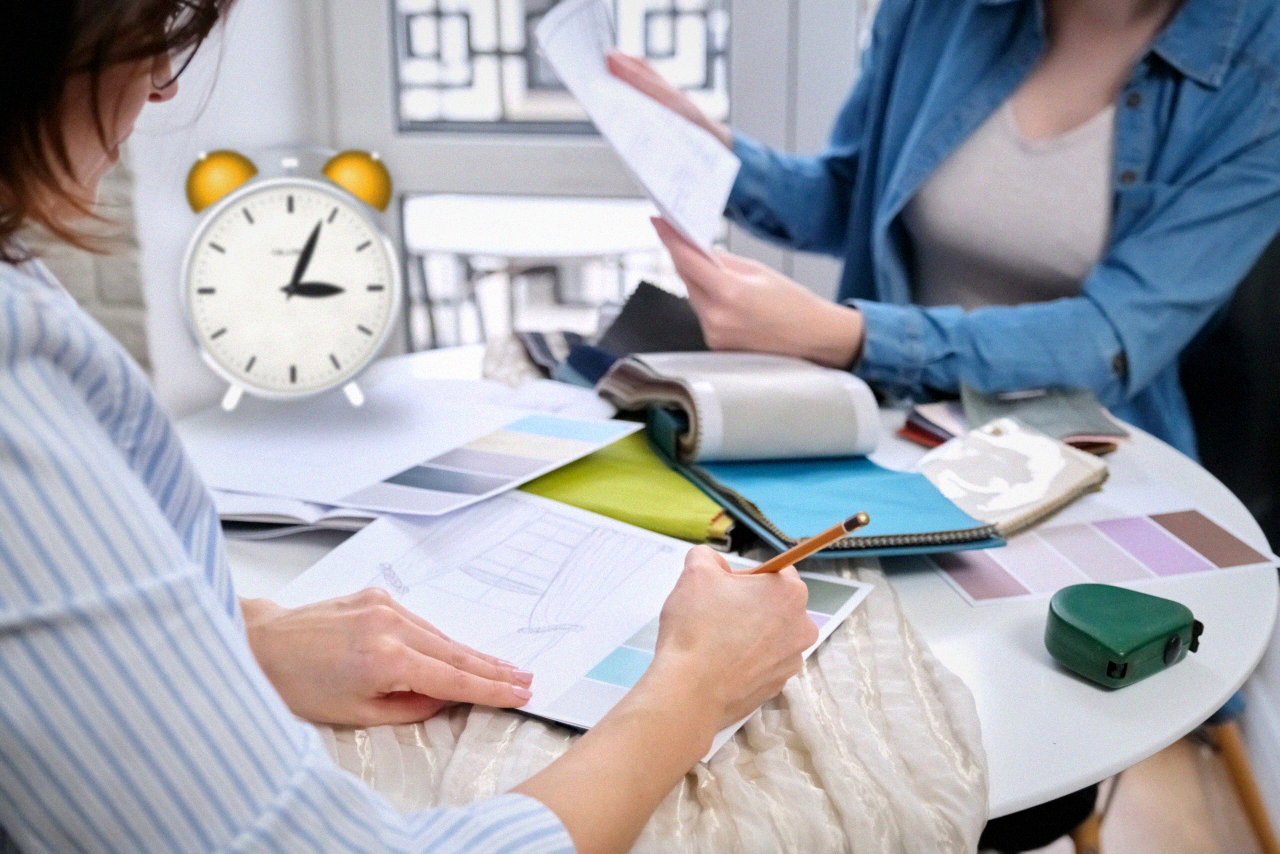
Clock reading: 3h04
